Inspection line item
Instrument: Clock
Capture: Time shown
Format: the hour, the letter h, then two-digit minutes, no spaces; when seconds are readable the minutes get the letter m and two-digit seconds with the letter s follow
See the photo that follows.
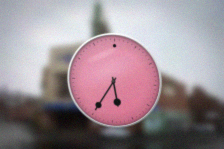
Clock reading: 5h35
